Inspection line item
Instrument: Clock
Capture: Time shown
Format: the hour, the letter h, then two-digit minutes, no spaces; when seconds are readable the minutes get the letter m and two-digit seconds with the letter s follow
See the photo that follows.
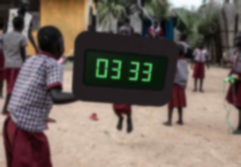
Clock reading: 3h33
